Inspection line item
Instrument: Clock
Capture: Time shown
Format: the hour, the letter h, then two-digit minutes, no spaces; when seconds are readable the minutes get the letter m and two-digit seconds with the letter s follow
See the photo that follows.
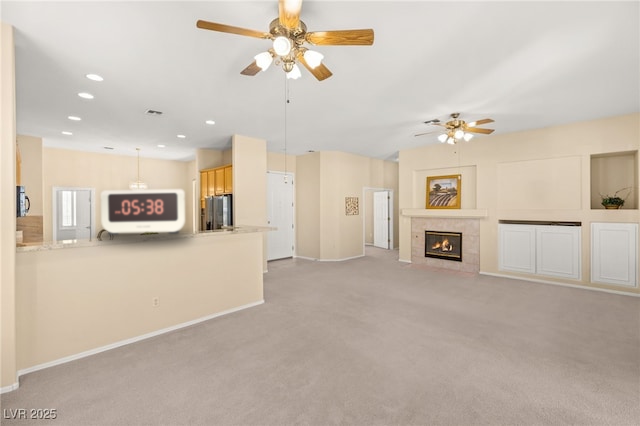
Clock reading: 5h38
